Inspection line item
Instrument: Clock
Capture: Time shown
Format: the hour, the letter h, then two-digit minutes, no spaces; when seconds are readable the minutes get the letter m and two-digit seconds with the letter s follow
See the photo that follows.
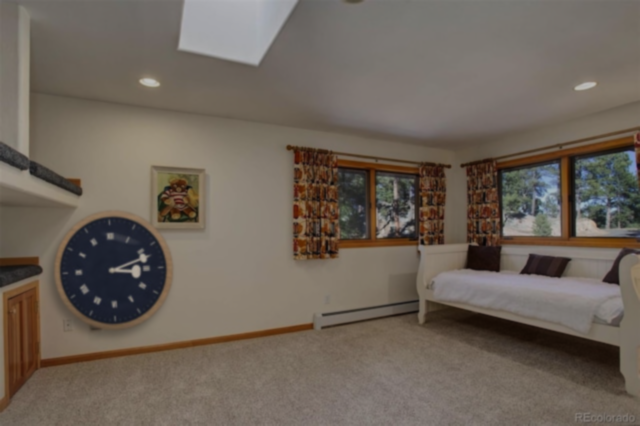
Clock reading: 3h12
